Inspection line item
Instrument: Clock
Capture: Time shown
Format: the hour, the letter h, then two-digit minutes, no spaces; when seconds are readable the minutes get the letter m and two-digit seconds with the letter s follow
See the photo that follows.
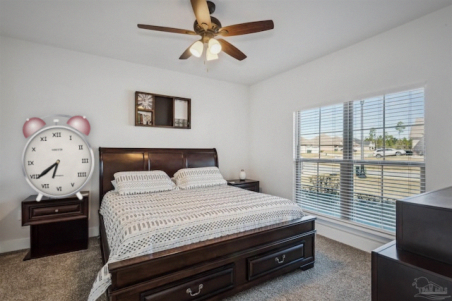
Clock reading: 6h39
